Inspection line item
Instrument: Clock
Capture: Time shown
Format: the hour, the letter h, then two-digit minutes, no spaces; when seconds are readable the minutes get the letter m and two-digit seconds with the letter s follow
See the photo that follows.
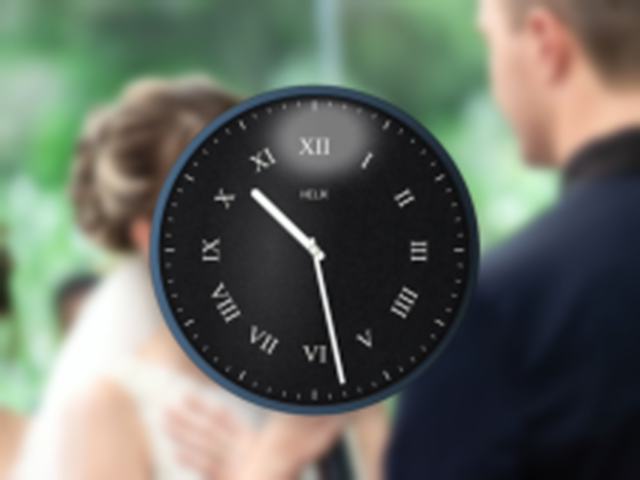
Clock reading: 10h28
